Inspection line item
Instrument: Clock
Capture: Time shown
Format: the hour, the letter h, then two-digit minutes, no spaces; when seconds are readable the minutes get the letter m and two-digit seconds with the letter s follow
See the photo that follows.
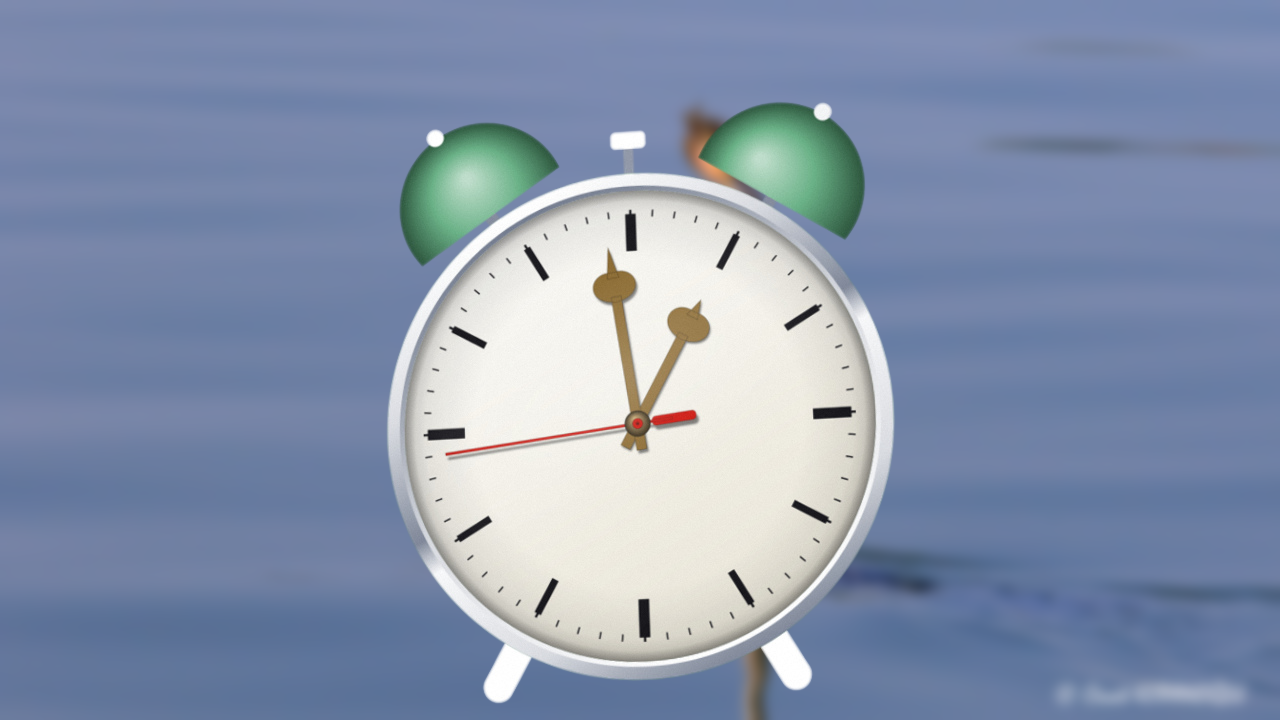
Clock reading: 12h58m44s
